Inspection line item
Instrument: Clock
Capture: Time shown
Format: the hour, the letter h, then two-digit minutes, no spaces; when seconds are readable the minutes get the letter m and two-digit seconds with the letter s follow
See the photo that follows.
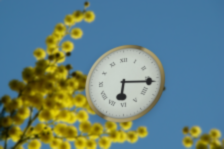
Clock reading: 6h16
